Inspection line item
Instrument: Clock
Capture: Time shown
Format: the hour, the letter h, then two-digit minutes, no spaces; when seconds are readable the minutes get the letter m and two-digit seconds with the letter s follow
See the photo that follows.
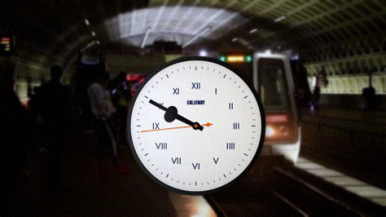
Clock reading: 9h49m44s
